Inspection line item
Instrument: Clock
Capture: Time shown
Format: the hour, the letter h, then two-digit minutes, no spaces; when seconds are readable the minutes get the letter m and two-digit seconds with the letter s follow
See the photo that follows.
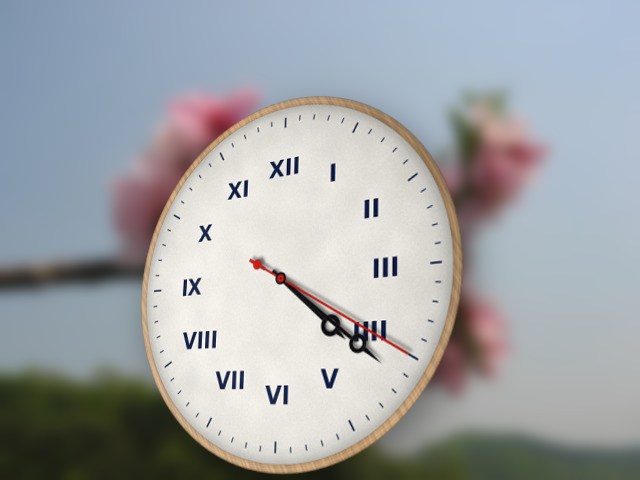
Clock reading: 4h21m20s
